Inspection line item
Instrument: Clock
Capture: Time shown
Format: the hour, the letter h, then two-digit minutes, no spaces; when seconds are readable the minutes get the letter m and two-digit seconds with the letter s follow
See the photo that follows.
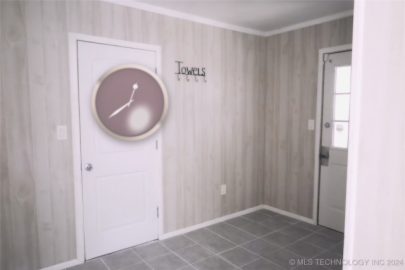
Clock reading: 12h39
